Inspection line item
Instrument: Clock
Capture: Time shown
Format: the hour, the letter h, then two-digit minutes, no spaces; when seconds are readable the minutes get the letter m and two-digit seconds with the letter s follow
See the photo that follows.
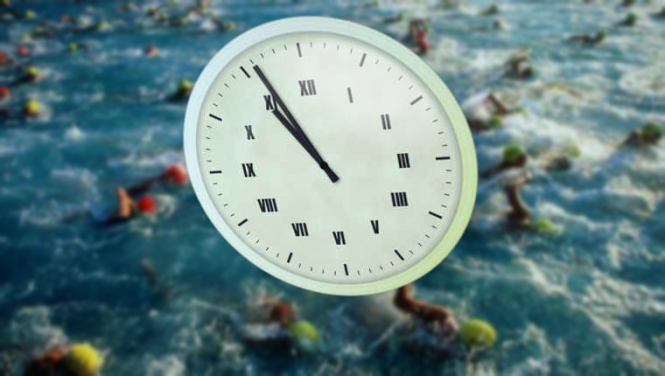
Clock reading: 10h56
